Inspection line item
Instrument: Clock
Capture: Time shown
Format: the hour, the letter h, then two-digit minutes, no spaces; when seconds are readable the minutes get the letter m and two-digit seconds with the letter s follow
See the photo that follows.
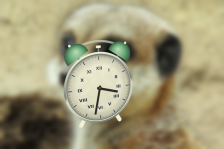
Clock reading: 3h32
